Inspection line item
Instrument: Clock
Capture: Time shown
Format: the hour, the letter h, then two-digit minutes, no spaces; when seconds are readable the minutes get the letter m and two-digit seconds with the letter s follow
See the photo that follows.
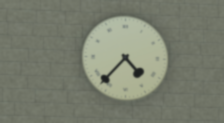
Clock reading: 4h37
